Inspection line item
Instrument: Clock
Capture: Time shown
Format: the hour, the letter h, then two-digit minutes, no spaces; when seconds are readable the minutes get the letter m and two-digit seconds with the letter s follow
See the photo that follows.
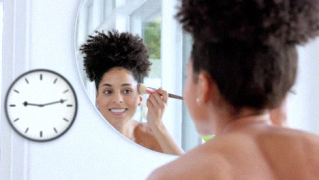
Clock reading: 9h13
